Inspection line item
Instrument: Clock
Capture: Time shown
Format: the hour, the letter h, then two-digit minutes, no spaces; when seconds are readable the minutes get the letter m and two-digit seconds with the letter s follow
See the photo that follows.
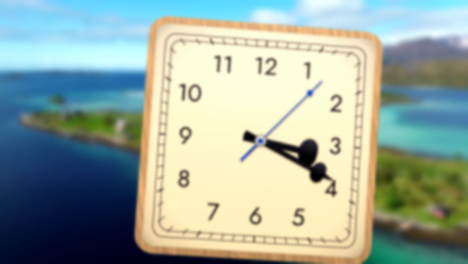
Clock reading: 3h19m07s
